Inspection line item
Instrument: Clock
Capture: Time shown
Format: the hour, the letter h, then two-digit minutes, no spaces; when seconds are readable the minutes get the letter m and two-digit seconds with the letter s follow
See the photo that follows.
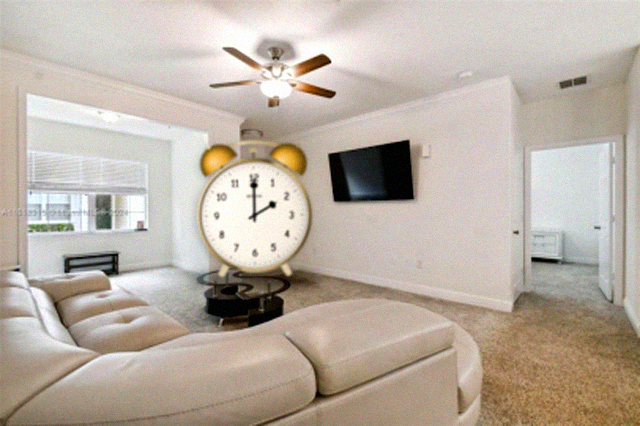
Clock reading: 2h00
